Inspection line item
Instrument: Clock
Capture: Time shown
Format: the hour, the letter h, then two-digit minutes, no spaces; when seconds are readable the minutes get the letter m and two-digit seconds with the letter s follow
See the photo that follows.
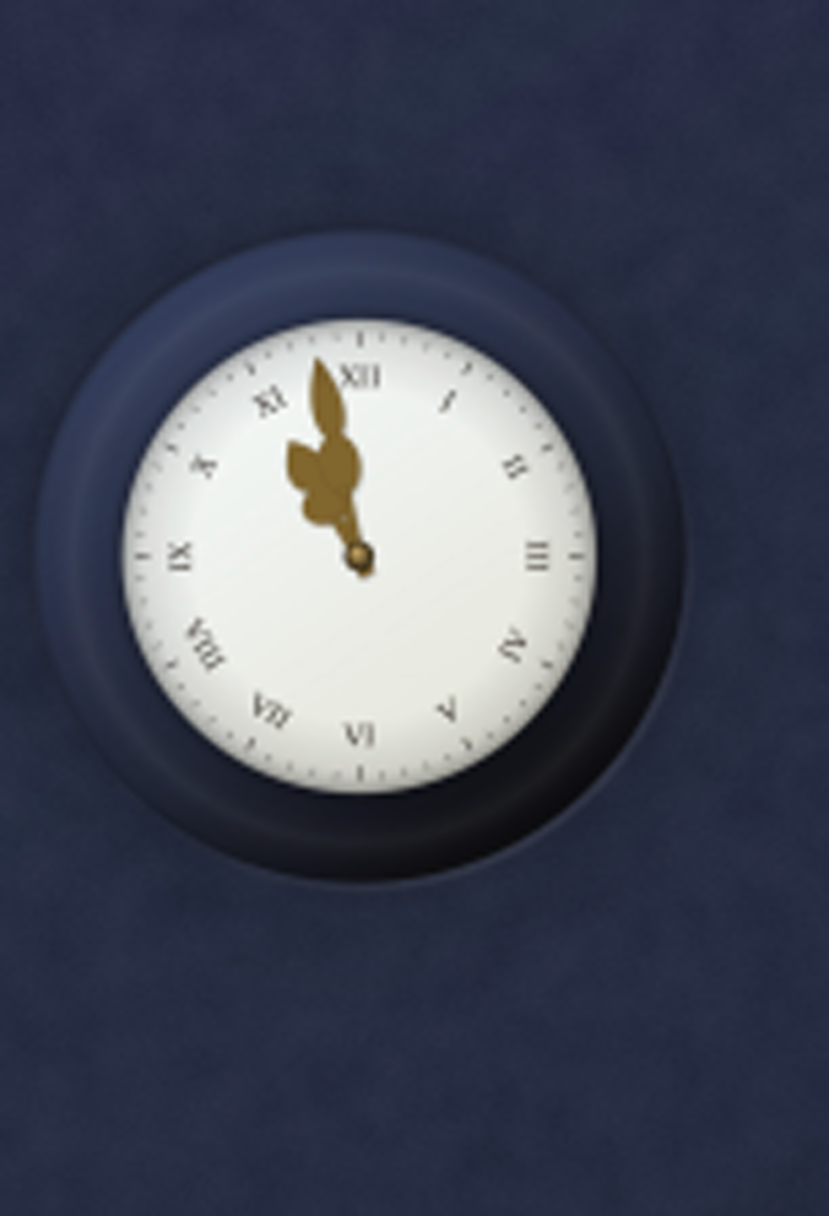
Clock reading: 10h58
